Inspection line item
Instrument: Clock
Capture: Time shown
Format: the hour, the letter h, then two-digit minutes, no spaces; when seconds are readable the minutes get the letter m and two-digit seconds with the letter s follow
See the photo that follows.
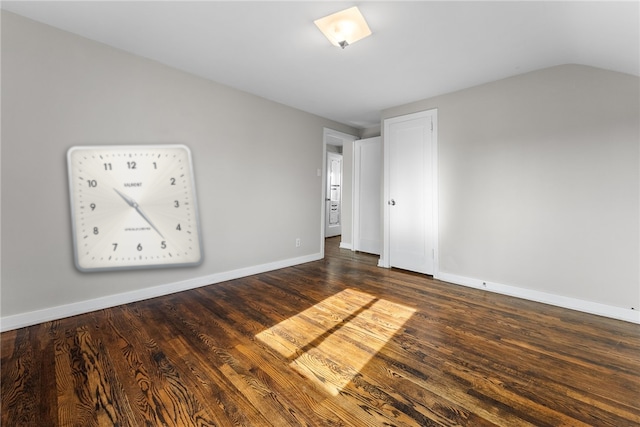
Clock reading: 10h24
